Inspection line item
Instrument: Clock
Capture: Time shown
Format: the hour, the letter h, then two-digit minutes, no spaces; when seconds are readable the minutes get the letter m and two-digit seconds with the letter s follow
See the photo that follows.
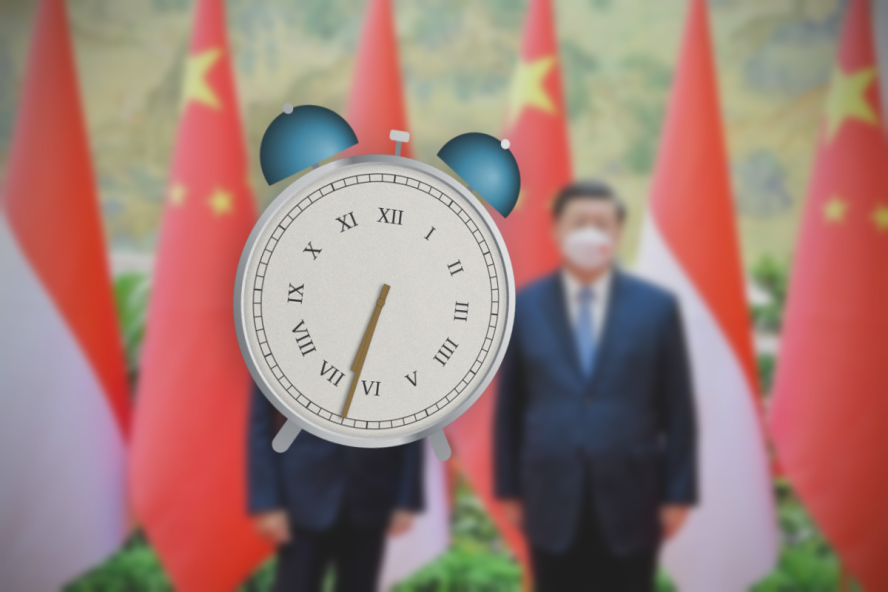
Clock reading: 6h32
